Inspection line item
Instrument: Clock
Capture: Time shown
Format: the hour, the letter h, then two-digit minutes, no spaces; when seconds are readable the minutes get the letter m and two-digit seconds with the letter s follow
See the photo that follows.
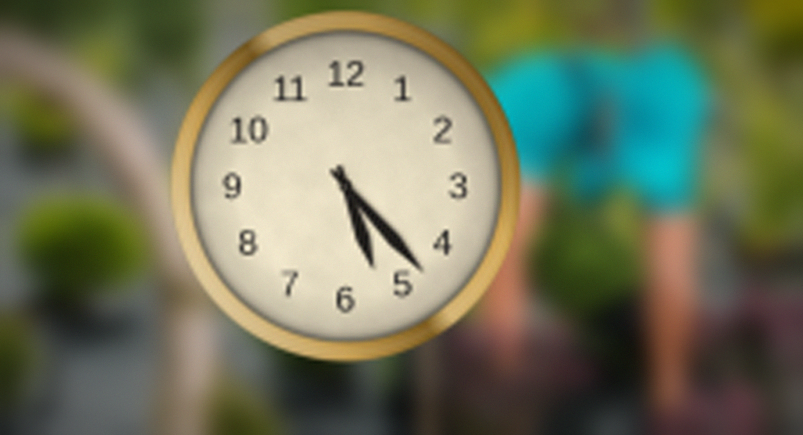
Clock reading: 5h23
